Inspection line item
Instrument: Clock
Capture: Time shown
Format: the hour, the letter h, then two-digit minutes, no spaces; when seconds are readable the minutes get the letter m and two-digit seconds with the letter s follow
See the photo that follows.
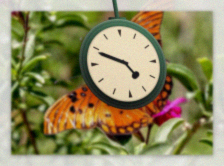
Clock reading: 4h49
